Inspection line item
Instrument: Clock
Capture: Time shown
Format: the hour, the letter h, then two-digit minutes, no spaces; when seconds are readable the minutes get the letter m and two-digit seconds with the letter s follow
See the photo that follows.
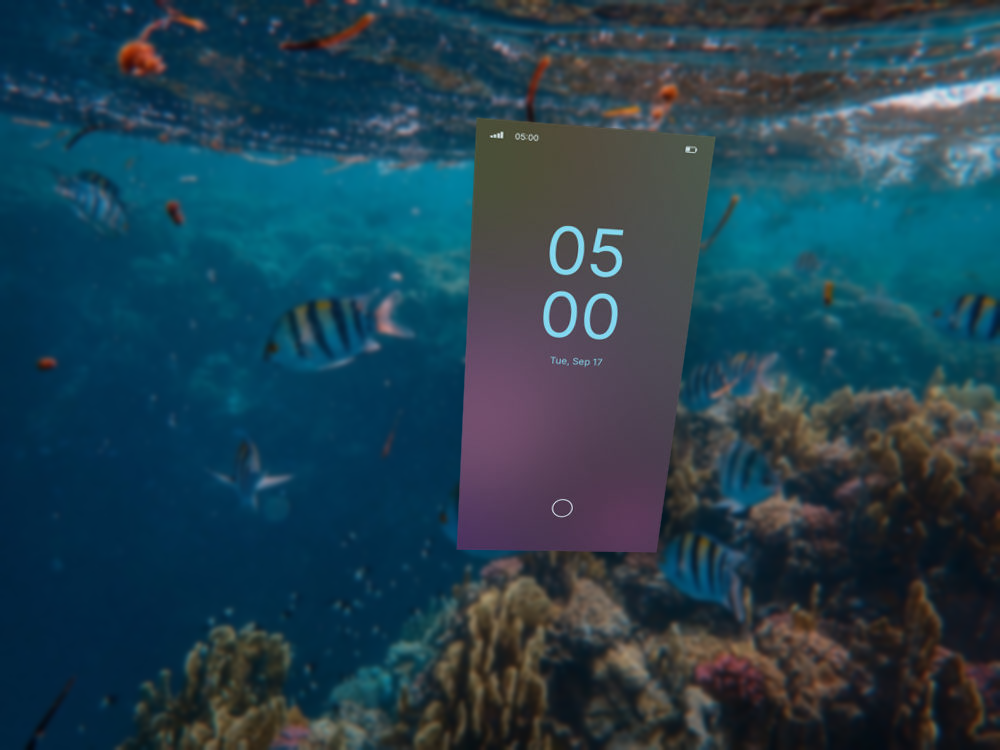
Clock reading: 5h00
